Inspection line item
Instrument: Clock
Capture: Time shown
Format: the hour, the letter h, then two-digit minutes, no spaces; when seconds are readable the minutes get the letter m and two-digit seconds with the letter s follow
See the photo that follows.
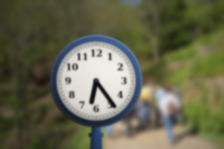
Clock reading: 6h24
